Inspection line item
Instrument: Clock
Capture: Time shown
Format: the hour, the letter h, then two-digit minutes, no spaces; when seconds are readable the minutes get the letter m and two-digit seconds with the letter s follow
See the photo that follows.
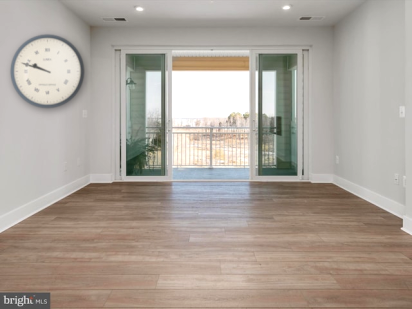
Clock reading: 9h48
